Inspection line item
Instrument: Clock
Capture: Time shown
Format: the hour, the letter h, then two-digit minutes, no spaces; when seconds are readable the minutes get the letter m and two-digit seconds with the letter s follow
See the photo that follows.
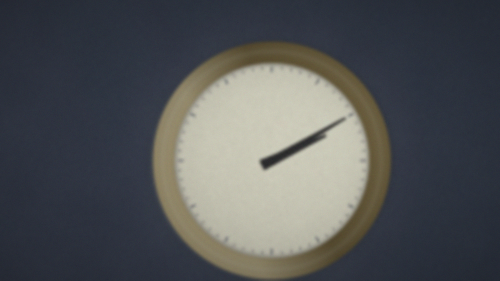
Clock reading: 2h10
